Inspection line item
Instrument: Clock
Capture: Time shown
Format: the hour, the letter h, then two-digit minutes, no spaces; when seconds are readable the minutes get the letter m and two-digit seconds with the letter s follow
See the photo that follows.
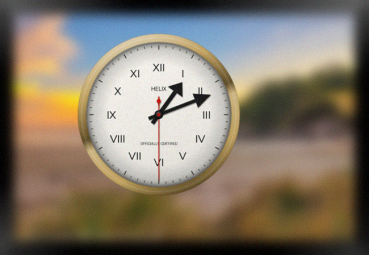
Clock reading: 1h11m30s
